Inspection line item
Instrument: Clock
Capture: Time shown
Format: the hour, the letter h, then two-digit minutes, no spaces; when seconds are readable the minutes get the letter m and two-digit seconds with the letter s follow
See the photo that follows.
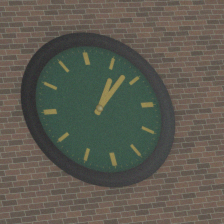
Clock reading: 1h08
